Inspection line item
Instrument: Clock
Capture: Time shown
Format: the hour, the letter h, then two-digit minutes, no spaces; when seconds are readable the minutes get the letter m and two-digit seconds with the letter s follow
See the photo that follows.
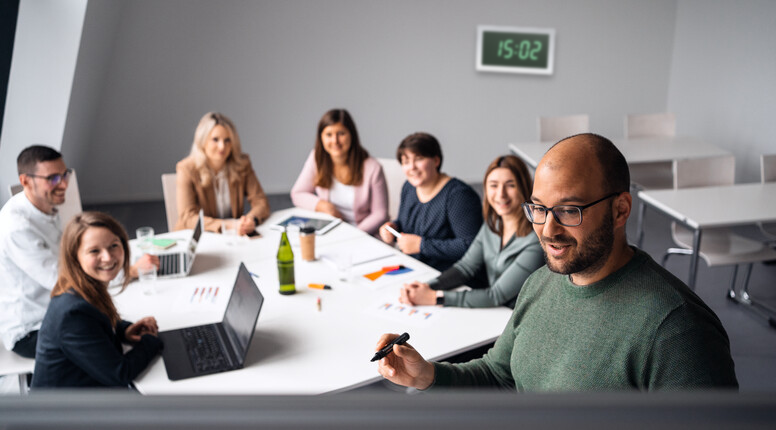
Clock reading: 15h02
